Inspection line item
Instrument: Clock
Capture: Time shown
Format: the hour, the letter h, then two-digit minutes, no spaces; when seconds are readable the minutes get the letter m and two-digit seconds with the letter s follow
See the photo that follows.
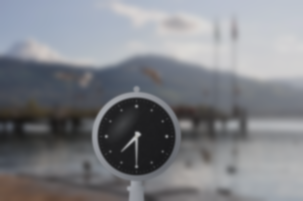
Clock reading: 7h30
